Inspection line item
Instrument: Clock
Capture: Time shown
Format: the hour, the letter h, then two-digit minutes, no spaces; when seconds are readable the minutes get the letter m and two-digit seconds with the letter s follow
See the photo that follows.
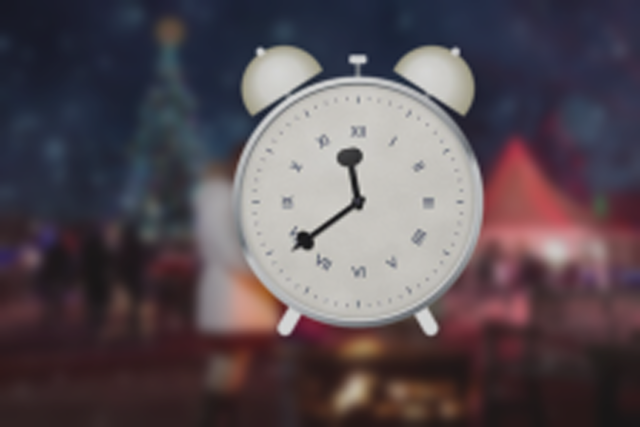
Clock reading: 11h39
